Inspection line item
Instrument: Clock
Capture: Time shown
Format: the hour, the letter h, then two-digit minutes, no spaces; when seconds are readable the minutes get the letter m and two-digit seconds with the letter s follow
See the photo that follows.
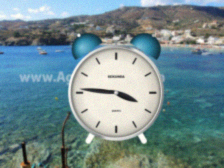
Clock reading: 3h46
